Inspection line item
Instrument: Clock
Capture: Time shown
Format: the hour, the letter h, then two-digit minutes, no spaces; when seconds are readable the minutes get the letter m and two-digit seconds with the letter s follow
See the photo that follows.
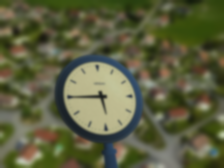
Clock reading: 5h45
